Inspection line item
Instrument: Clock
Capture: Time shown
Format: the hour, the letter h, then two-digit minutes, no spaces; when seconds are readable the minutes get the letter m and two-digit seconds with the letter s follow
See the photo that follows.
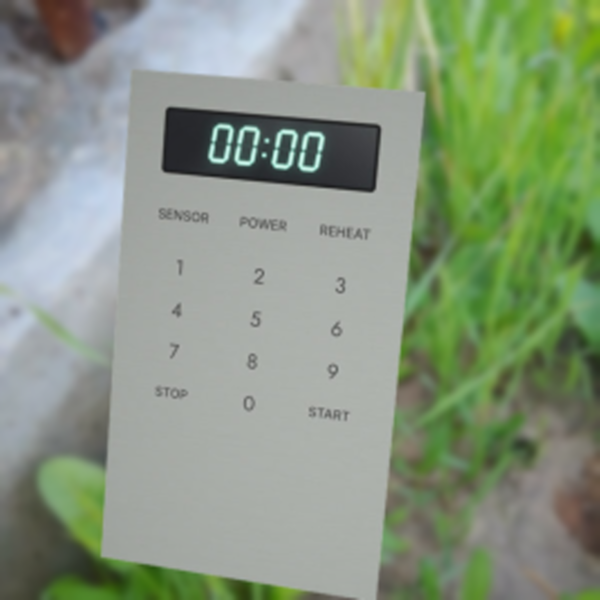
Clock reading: 0h00
